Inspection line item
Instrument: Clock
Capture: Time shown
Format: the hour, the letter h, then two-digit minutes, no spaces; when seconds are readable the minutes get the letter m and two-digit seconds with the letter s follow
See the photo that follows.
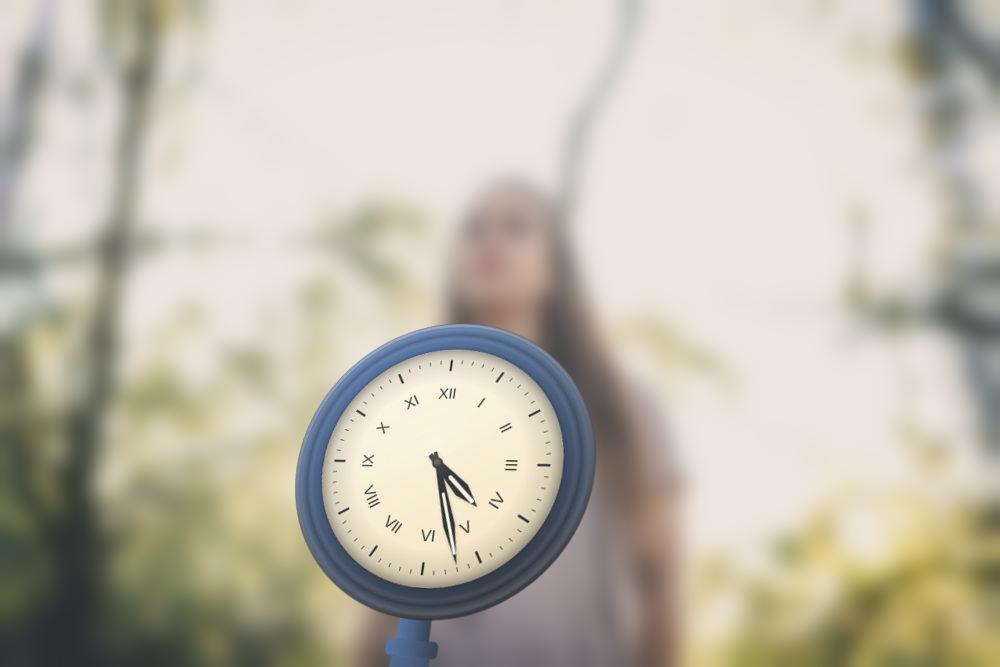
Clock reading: 4h27
